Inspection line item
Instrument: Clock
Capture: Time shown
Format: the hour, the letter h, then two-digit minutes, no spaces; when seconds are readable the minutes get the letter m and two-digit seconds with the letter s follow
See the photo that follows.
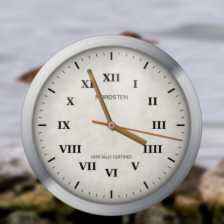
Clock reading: 3h56m17s
